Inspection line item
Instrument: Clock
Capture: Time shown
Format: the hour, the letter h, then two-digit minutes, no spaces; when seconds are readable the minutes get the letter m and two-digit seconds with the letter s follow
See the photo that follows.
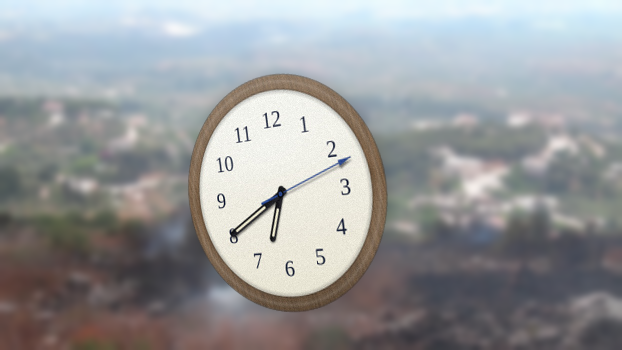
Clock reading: 6h40m12s
